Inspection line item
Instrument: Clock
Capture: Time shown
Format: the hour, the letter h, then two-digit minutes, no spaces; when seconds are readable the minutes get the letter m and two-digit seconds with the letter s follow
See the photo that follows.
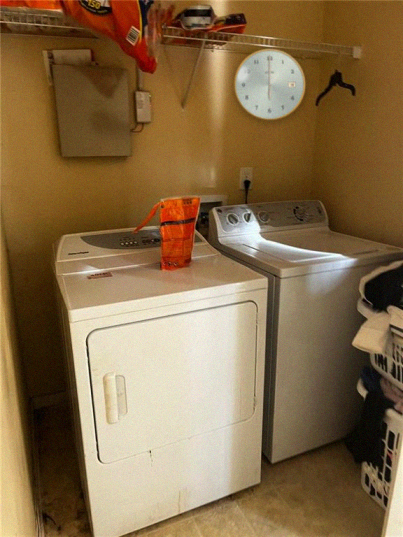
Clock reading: 6h00
